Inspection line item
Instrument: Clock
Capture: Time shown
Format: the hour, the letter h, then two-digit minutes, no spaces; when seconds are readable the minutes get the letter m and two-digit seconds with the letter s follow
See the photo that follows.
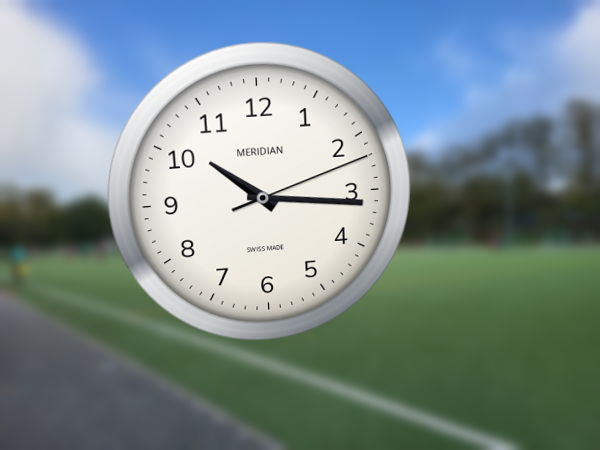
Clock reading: 10h16m12s
